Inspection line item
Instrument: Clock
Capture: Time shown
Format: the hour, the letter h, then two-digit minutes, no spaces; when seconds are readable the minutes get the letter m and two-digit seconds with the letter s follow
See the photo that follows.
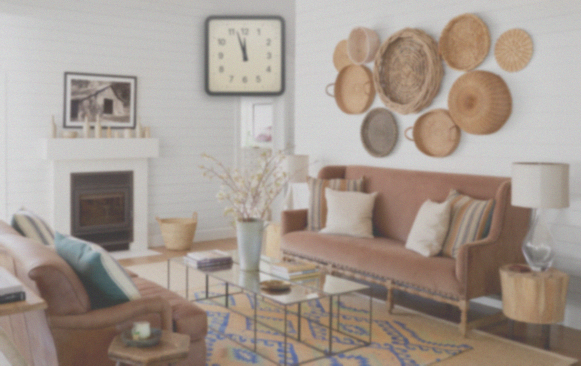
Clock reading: 11h57
